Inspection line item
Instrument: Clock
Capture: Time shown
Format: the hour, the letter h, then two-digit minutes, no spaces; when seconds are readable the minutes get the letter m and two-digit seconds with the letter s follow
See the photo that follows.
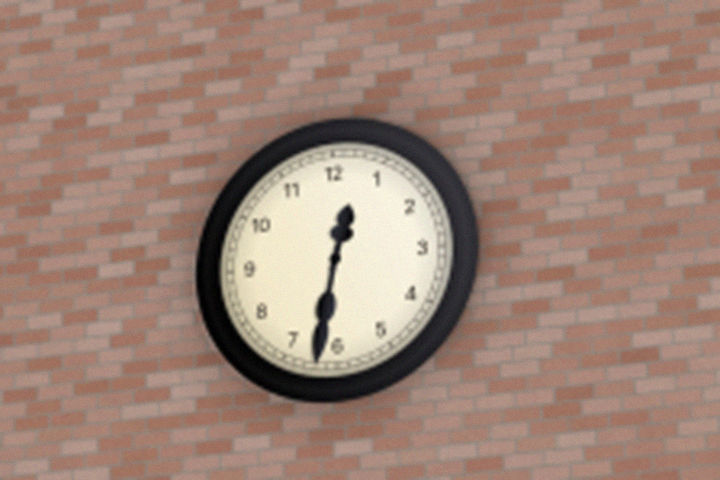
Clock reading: 12h32
